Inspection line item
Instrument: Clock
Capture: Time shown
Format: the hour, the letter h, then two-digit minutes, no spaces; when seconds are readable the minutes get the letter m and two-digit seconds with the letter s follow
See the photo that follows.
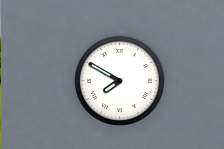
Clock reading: 7h50
